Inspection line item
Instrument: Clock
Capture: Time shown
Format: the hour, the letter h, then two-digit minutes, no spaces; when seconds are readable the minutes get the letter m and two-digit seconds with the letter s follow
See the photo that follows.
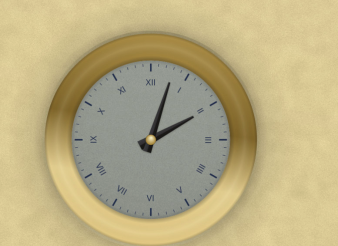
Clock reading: 2h03
